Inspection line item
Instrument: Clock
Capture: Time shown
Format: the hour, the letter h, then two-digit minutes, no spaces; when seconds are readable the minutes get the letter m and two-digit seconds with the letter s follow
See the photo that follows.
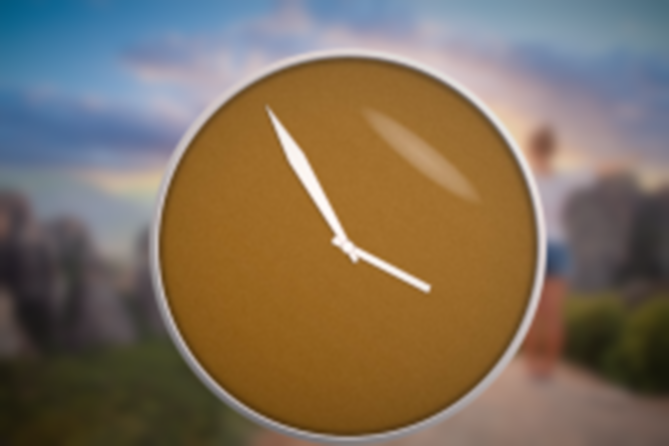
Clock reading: 3h55
